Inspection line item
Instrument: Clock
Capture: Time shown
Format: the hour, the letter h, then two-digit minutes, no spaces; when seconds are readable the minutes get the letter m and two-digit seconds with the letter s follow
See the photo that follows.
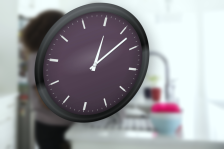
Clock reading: 12h07
